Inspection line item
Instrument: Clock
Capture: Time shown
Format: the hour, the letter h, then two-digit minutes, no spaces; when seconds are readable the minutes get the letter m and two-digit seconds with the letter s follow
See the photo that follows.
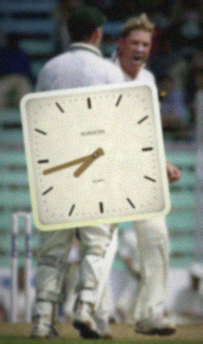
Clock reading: 7h43
